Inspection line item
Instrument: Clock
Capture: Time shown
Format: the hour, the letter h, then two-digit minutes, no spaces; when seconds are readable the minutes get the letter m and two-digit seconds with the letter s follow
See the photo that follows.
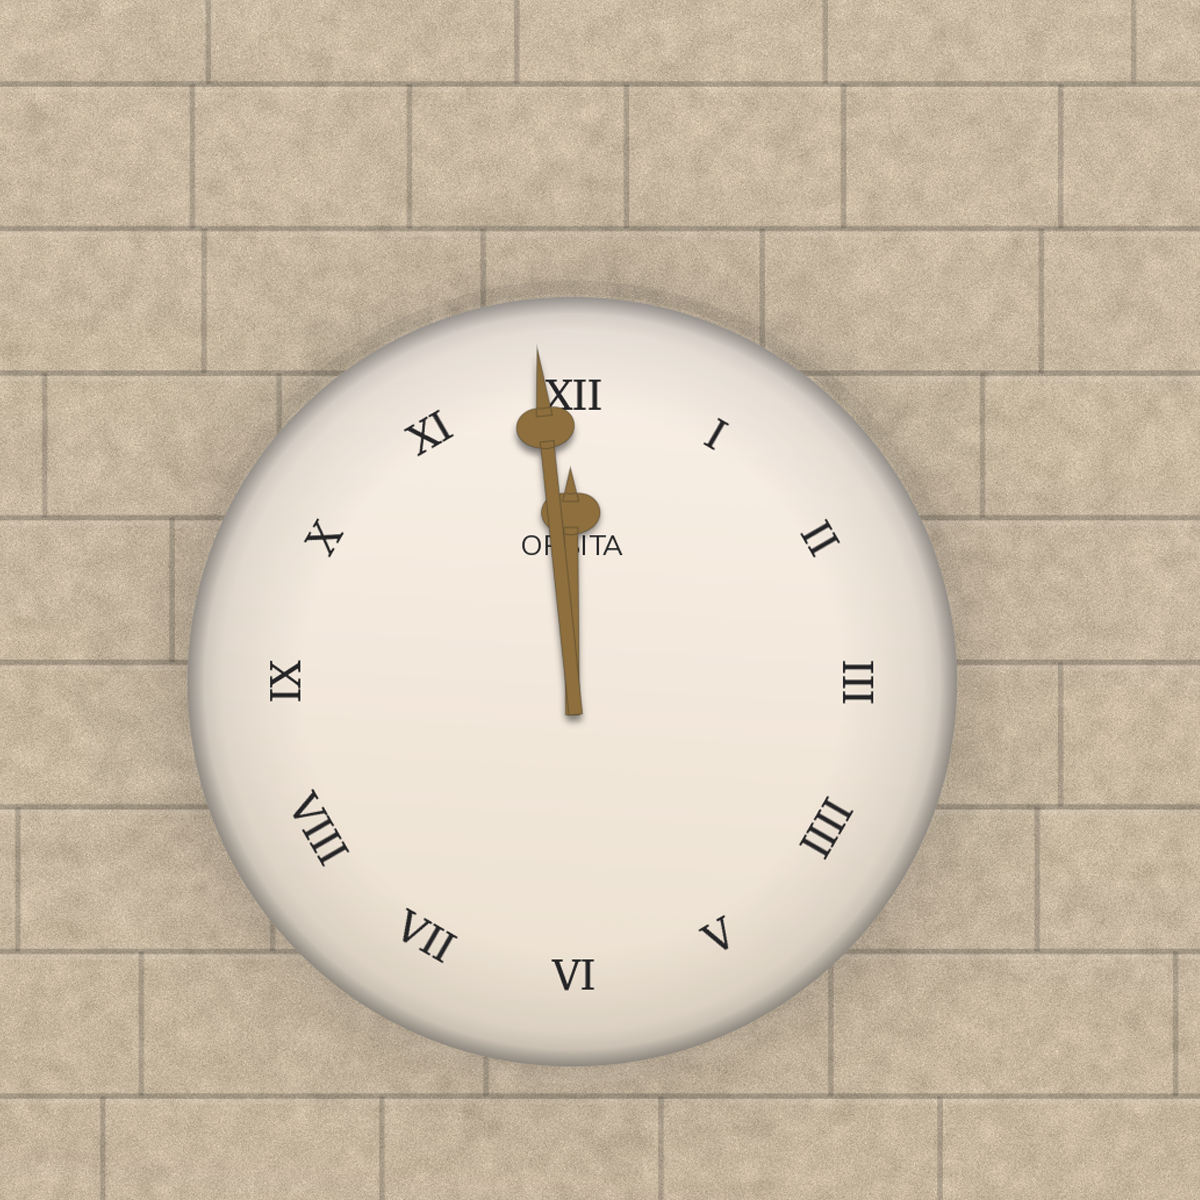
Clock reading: 11h59
